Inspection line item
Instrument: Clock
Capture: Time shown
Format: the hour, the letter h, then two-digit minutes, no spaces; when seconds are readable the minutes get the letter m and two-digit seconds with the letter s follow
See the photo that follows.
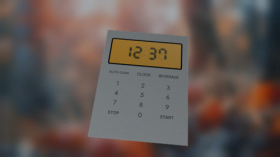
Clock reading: 12h37
